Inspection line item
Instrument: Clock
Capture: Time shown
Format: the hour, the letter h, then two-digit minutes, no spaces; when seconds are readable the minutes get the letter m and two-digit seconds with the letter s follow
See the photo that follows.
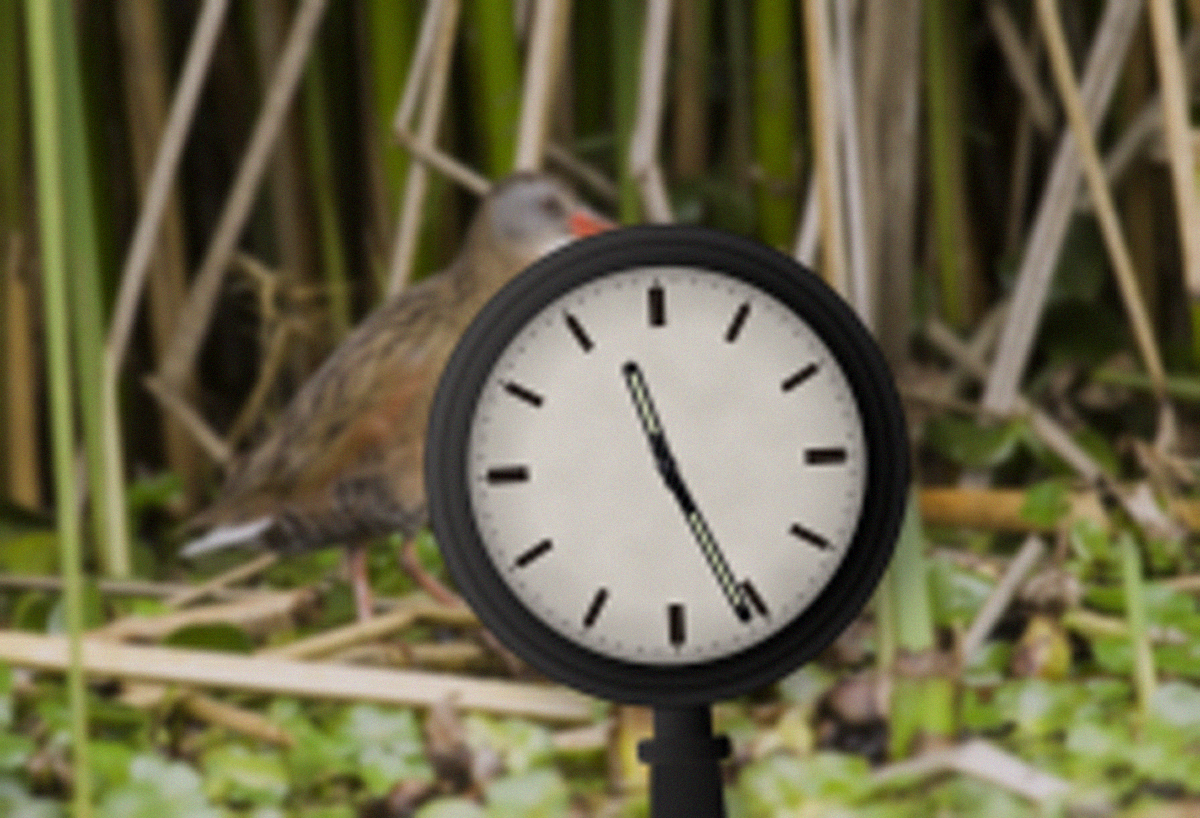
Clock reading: 11h26
